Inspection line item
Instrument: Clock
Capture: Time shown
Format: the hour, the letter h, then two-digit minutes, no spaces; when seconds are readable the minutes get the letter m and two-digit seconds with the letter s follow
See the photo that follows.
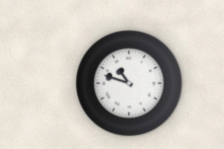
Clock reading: 10h48
